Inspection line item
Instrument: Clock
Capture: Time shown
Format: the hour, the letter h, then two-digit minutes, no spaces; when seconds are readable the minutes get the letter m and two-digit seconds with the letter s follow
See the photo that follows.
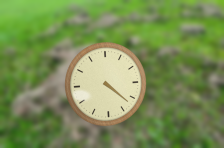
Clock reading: 4h22
